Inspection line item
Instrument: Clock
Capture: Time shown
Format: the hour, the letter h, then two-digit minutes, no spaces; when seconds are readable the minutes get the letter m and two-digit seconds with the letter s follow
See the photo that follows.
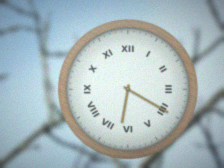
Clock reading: 6h20
